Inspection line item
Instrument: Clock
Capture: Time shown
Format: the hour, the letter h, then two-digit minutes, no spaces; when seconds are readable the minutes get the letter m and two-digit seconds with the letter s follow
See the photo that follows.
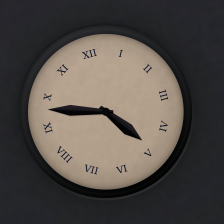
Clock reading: 4h48
